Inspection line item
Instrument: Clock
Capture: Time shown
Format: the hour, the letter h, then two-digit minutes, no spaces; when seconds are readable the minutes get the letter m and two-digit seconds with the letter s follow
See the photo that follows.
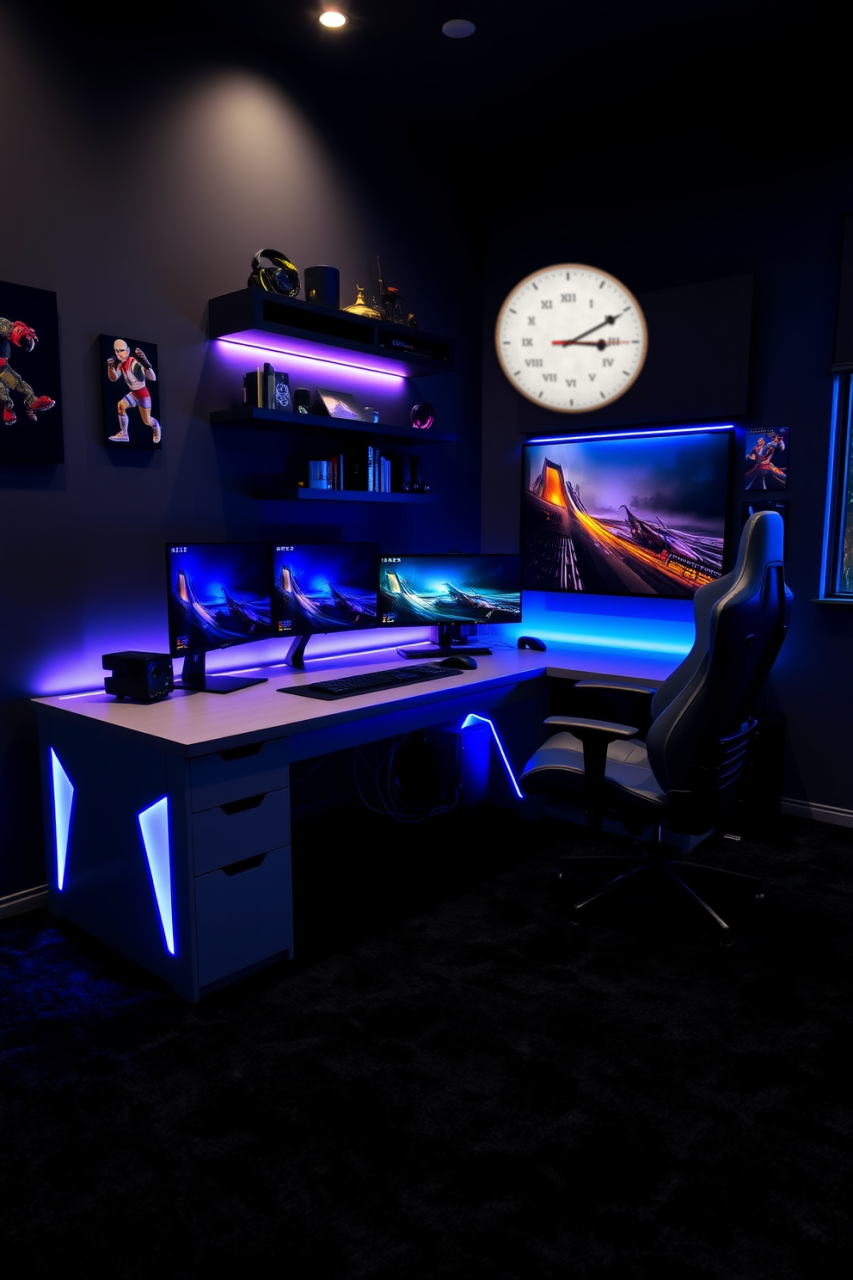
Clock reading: 3h10m15s
